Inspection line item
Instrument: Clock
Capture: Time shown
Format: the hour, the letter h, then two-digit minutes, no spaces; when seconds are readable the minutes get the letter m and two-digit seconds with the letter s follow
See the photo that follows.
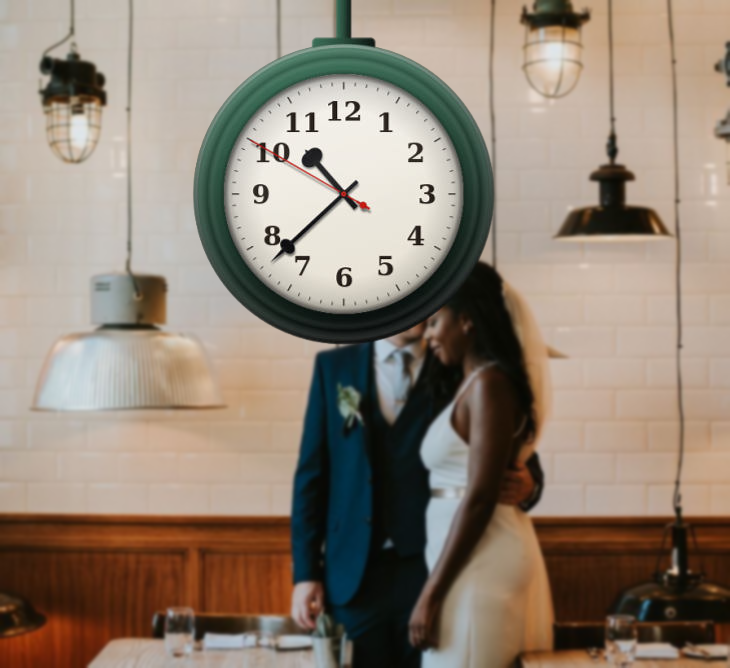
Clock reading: 10h37m50s
